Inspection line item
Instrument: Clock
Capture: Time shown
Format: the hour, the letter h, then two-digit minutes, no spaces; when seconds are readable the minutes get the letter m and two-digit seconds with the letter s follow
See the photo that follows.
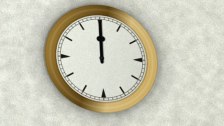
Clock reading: 12h00
